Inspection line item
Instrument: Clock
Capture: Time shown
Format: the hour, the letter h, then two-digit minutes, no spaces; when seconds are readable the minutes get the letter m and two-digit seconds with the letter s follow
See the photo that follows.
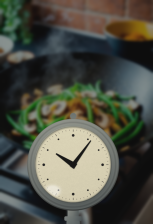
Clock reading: 10h06
